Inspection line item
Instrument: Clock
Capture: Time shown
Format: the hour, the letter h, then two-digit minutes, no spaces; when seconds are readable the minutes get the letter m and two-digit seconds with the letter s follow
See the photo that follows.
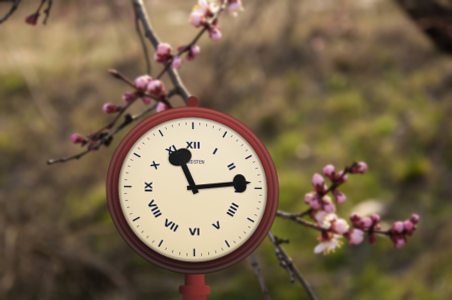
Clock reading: 11h14
